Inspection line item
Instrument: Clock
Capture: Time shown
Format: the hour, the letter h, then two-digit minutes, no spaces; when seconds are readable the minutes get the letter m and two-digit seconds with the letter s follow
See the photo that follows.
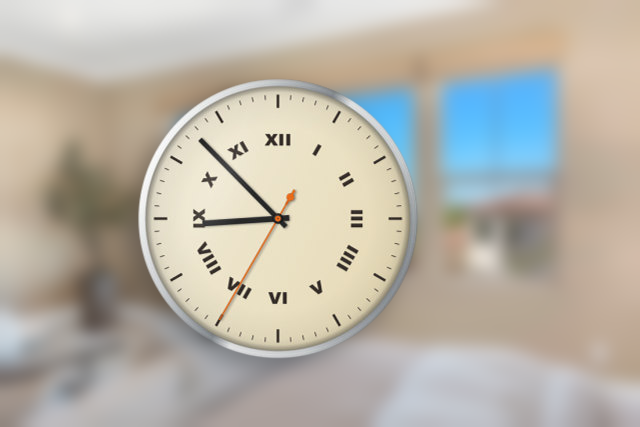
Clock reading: 8h52m35s
